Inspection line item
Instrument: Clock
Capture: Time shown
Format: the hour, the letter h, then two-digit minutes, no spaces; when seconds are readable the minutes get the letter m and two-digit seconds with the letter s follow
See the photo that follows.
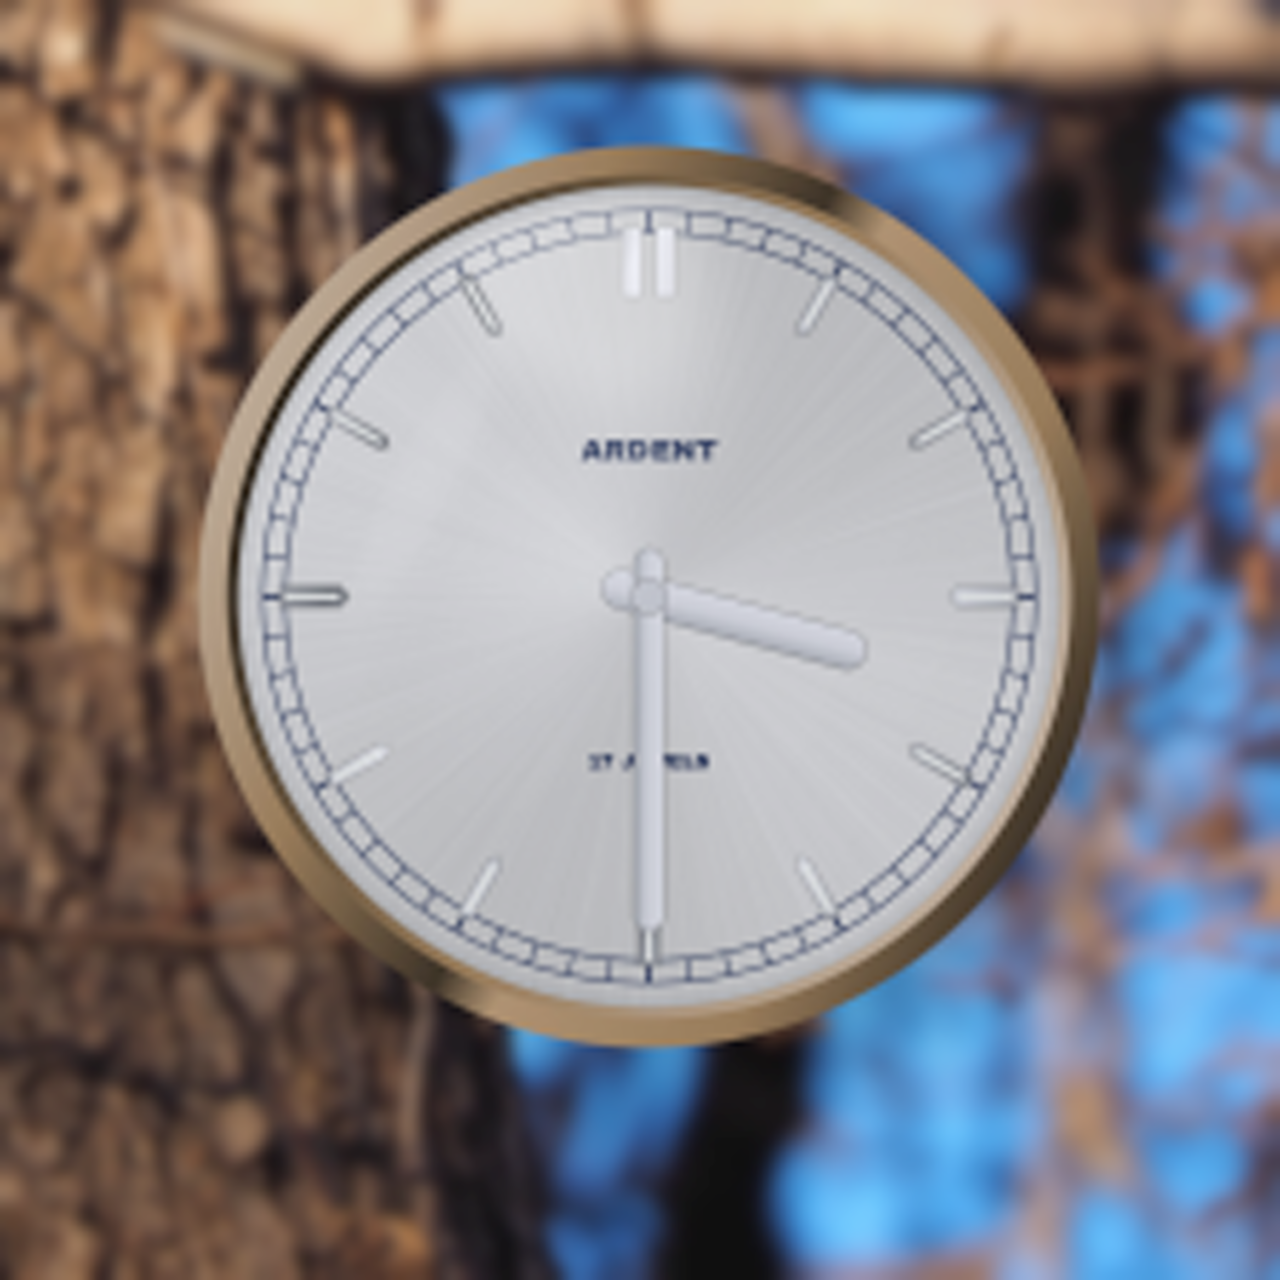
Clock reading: 3h30
